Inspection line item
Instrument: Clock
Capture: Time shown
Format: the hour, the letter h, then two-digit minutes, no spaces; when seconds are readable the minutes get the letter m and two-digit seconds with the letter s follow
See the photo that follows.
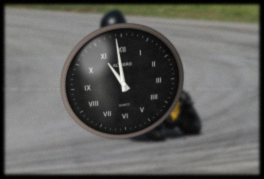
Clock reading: 10h59
